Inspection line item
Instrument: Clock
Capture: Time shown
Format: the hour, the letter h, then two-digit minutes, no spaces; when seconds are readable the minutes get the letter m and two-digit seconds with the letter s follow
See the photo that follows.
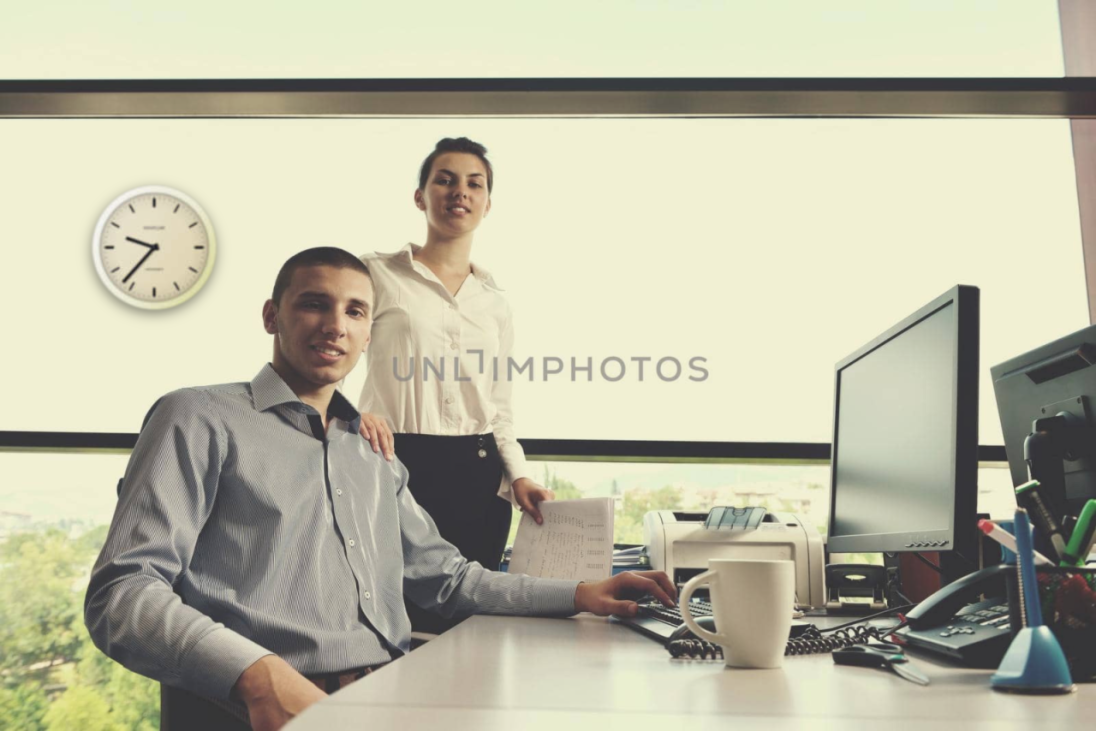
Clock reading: 9h37
